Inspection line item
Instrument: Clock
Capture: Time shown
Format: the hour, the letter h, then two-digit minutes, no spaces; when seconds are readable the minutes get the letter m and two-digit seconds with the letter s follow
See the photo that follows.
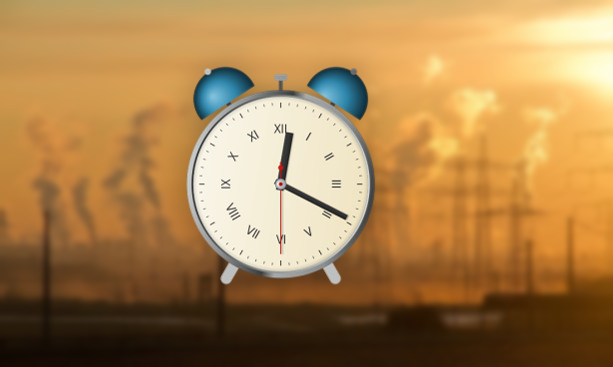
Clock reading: 12h19m30s
